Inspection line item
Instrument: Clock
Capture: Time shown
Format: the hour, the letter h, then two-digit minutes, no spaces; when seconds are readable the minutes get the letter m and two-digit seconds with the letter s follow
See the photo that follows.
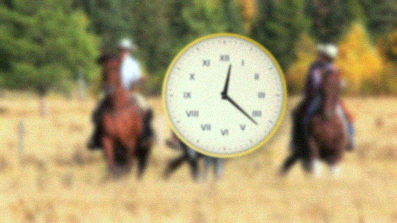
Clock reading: 12h22
